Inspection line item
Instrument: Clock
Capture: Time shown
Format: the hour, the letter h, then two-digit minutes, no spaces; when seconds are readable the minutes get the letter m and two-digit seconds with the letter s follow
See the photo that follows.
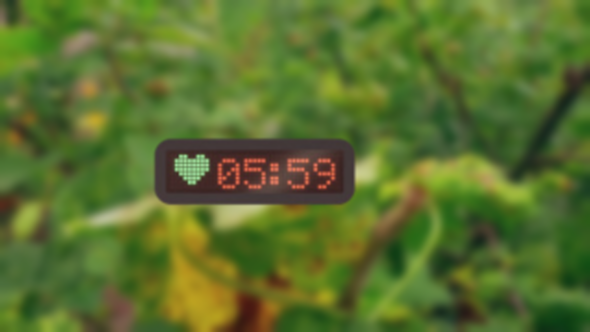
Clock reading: 5h59
